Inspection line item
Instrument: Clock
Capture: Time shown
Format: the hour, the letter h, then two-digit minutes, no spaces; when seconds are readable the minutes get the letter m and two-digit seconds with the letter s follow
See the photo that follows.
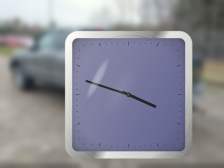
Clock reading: 3h48
